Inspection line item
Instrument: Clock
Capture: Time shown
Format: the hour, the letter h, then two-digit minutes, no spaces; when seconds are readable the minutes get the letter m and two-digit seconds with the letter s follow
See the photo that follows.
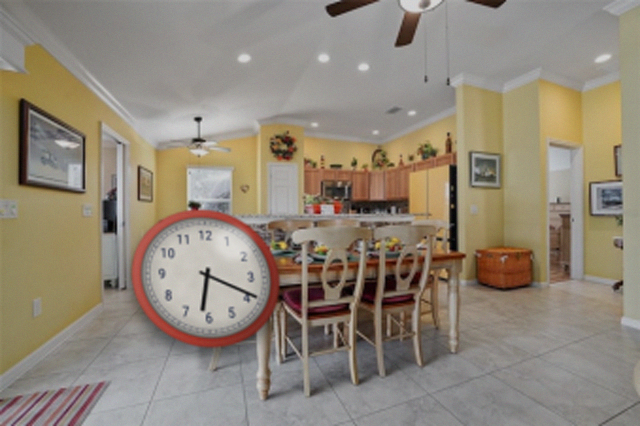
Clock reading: 6h19
